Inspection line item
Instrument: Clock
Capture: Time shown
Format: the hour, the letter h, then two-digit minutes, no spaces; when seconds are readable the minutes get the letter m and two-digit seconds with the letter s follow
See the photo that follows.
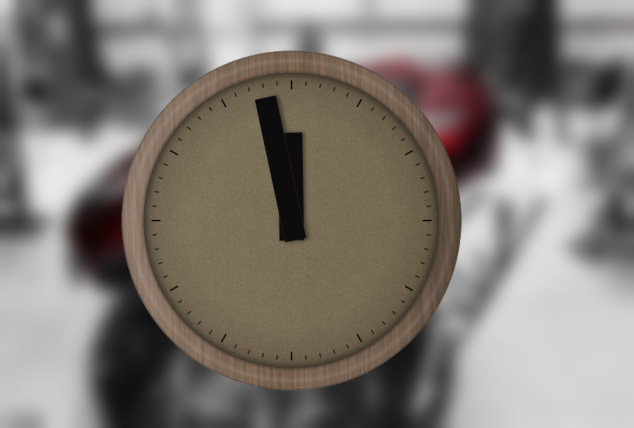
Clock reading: 11h58
